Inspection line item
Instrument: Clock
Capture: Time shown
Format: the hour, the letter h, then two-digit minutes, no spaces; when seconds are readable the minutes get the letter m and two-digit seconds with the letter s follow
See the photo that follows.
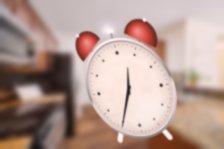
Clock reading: 12h35
